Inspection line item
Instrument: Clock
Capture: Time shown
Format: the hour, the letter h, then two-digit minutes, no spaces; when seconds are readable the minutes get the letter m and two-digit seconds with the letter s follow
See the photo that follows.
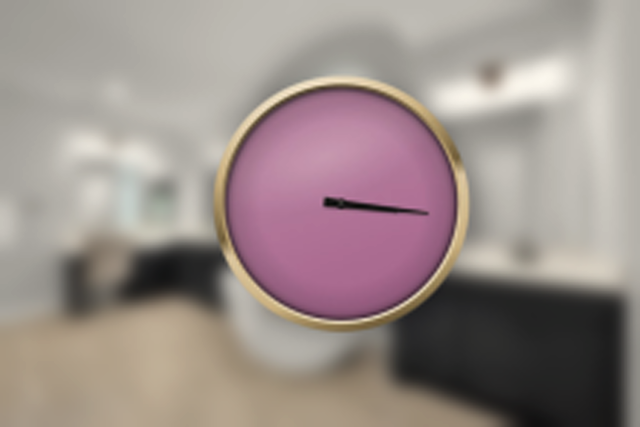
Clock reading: 3h16
